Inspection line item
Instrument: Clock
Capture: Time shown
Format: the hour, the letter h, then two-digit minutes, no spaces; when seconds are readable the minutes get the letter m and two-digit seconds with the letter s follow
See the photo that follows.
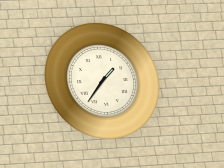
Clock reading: 1h37
